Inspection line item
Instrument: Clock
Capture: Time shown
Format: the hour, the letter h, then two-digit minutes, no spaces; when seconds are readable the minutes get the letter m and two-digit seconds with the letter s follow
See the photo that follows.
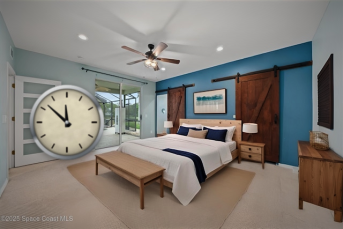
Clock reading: 11h52
